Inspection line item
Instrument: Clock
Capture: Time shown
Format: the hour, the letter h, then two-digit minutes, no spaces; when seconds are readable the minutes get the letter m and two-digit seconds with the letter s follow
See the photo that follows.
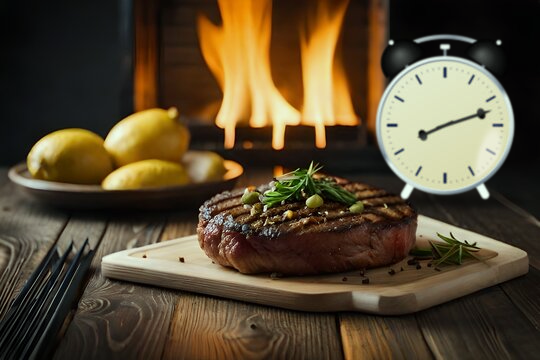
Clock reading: 8h12
